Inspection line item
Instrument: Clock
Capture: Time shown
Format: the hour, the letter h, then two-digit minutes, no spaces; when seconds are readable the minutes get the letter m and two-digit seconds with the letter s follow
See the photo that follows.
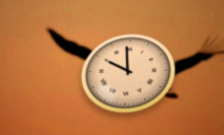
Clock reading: 9h59
